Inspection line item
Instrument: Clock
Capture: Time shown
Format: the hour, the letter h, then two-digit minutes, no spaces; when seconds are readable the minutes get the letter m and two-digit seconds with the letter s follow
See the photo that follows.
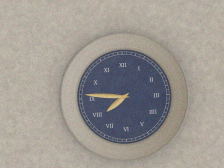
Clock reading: 7h46
